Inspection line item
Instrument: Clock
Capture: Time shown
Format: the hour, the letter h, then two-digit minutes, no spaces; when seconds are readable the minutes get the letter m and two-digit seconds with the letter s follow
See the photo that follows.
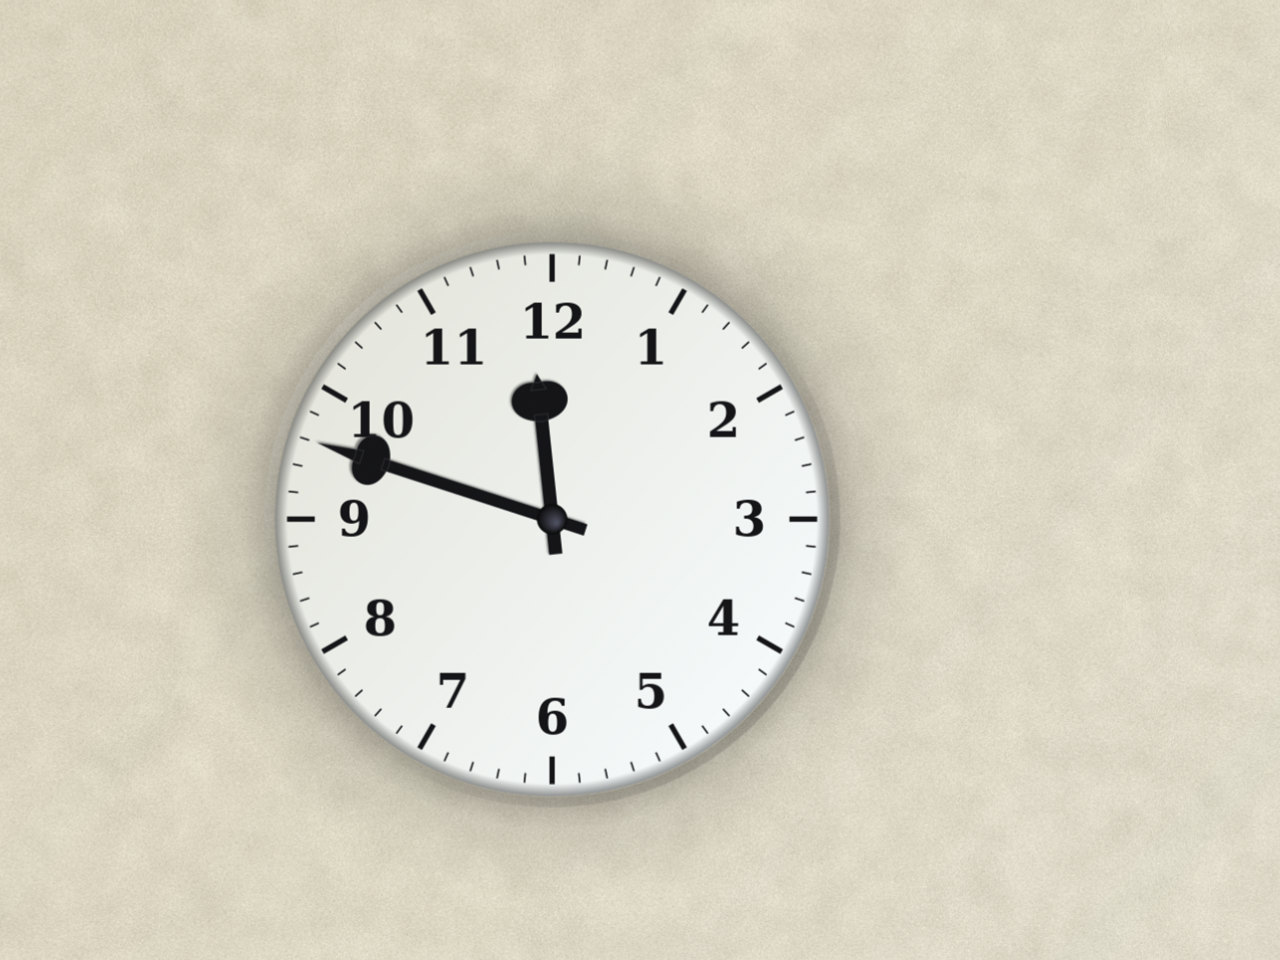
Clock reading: 11h48
